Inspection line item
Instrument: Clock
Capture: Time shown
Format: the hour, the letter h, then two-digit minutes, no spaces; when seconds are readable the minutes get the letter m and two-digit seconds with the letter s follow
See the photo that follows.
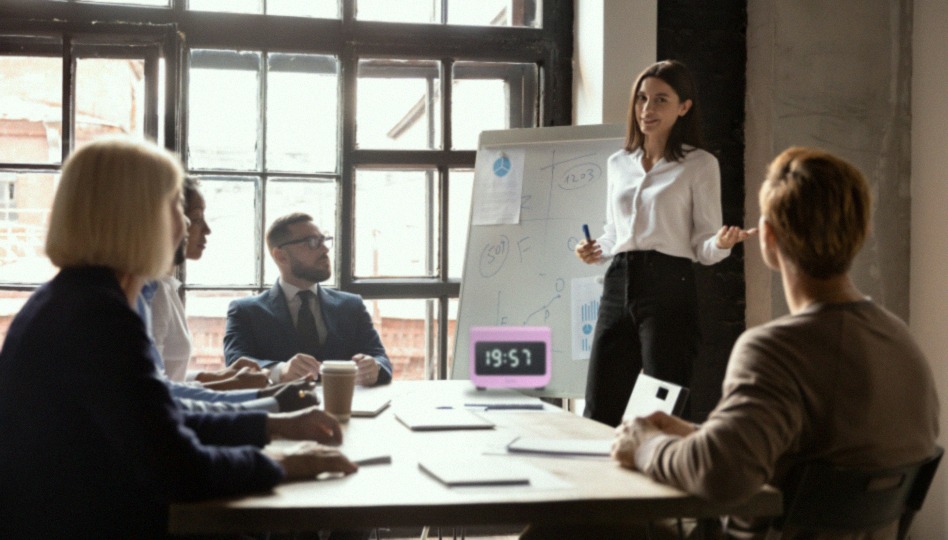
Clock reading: 19h57
